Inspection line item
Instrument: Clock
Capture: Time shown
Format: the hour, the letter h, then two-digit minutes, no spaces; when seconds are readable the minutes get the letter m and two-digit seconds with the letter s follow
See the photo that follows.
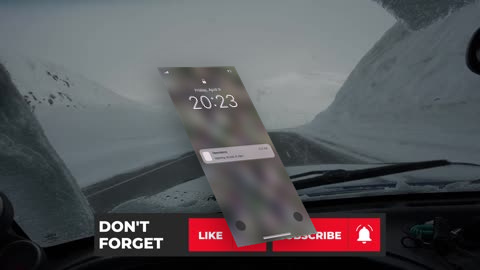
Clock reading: 20h23
